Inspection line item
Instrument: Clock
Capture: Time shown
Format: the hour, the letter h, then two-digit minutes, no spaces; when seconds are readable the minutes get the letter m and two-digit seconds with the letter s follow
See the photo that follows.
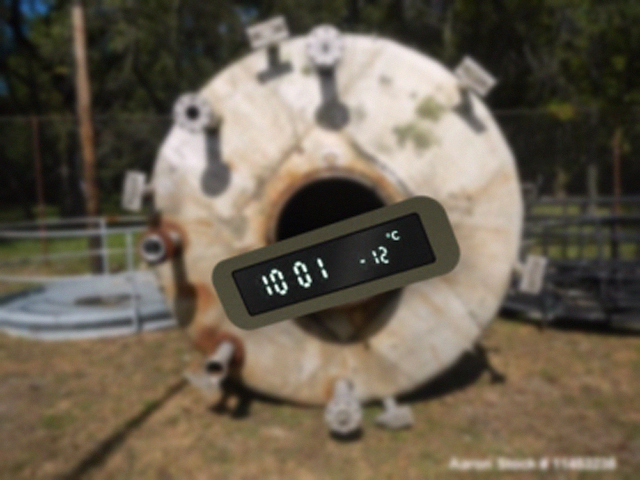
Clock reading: 10h01
